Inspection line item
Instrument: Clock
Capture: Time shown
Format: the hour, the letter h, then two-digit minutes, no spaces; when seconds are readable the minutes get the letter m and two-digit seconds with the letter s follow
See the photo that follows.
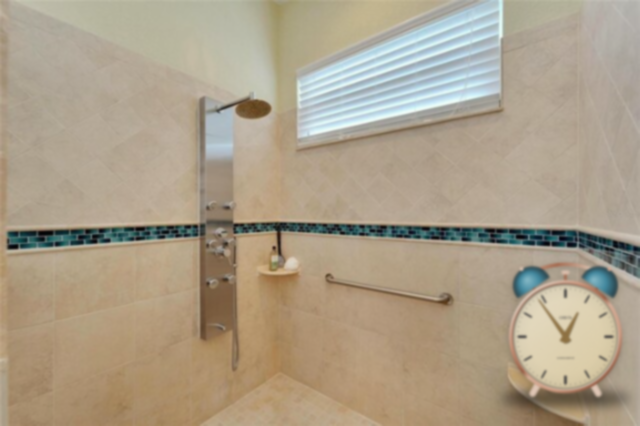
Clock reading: 12h54
